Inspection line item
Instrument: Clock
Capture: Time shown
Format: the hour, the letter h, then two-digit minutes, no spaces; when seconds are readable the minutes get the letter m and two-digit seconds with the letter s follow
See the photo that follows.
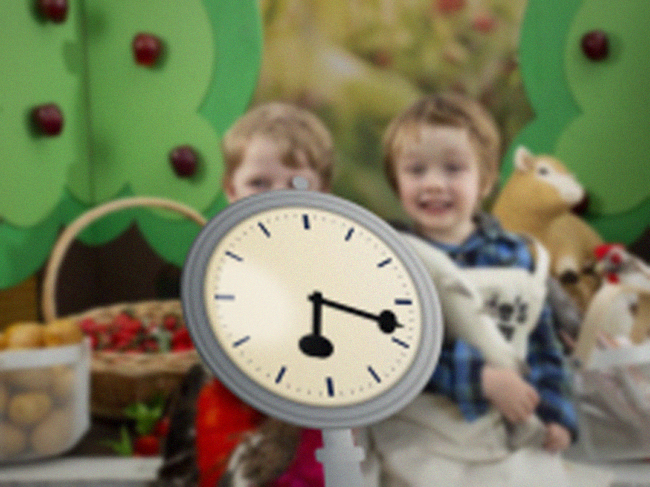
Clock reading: 6h18
